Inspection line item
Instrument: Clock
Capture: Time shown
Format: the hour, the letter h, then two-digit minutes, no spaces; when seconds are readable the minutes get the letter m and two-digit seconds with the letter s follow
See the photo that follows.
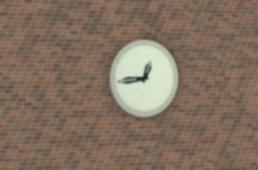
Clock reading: 12h44
